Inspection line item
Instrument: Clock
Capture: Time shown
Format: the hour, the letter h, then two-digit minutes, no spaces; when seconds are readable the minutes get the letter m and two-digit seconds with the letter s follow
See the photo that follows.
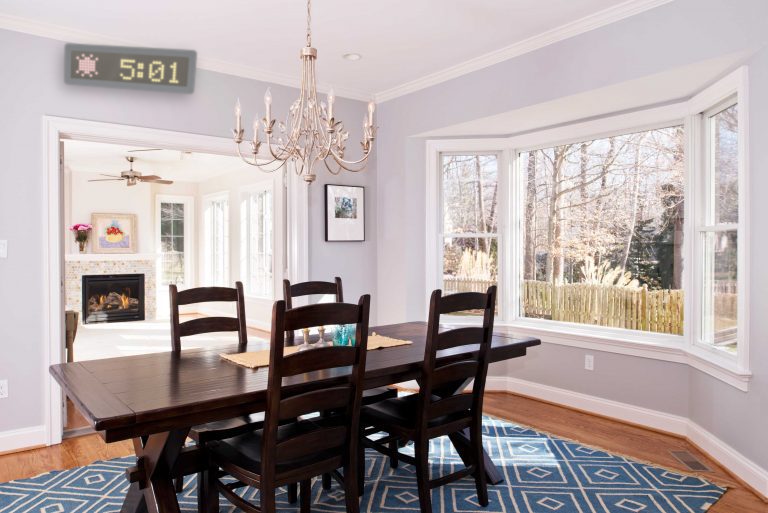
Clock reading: 5h01
